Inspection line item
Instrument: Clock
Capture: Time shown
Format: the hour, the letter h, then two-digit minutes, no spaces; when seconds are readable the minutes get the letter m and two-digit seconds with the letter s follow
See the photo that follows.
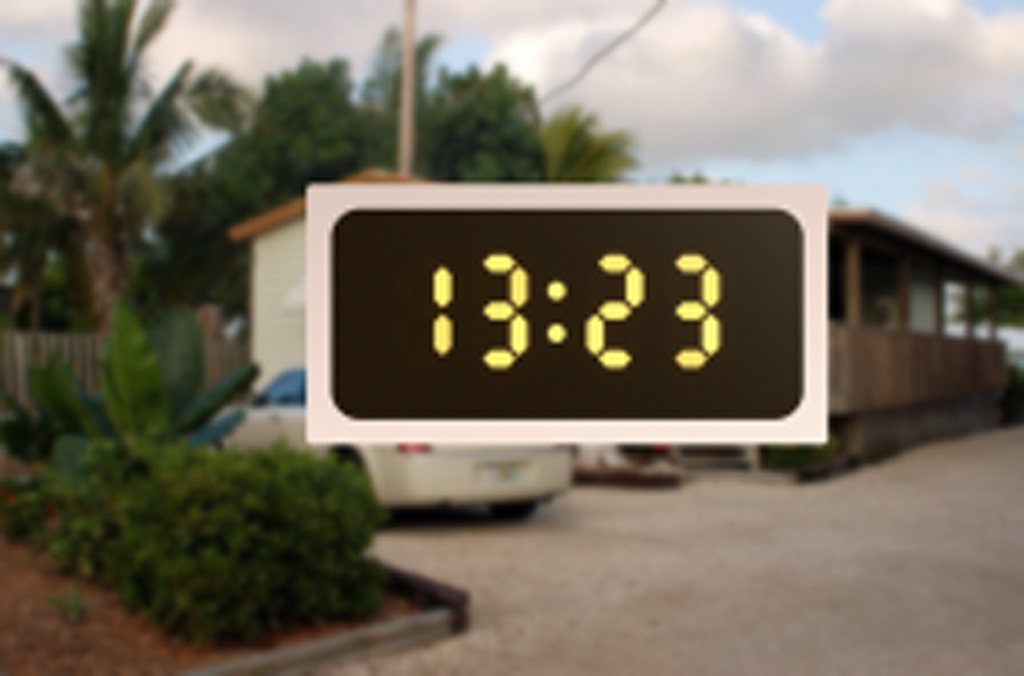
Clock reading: 13h23
